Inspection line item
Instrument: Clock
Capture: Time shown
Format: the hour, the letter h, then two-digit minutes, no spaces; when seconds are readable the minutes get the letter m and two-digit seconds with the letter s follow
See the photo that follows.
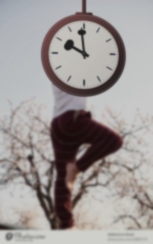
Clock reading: 9h59
